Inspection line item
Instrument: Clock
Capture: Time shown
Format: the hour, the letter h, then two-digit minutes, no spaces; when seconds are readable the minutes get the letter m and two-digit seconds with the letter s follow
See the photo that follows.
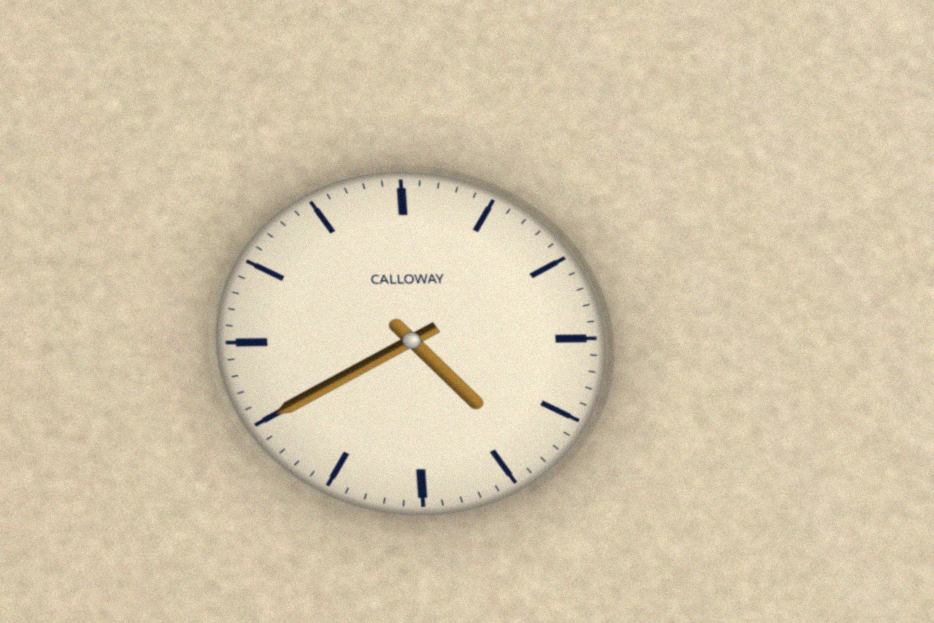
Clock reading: 4h40
